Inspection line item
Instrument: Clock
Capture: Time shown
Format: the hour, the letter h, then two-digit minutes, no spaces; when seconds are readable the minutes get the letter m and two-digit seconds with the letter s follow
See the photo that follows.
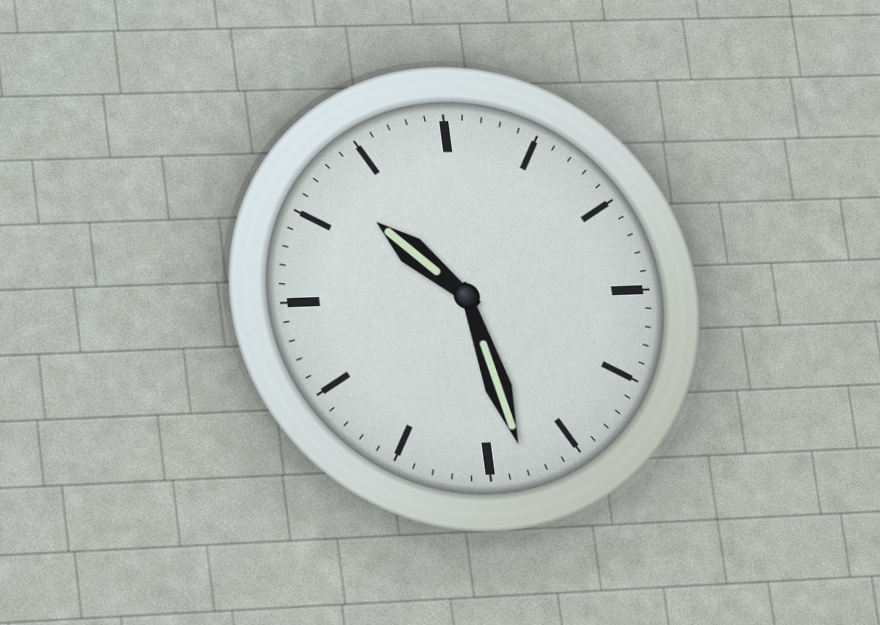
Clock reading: 10h28
